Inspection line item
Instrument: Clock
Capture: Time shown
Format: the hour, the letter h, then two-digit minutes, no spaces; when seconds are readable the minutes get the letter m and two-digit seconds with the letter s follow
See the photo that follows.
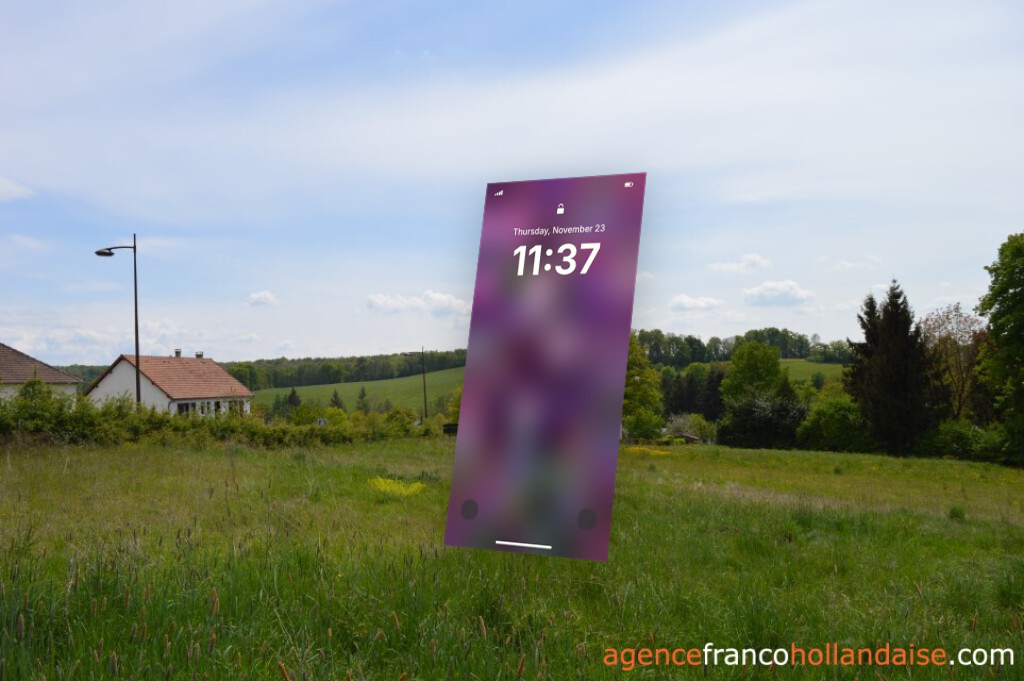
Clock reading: 11h37
